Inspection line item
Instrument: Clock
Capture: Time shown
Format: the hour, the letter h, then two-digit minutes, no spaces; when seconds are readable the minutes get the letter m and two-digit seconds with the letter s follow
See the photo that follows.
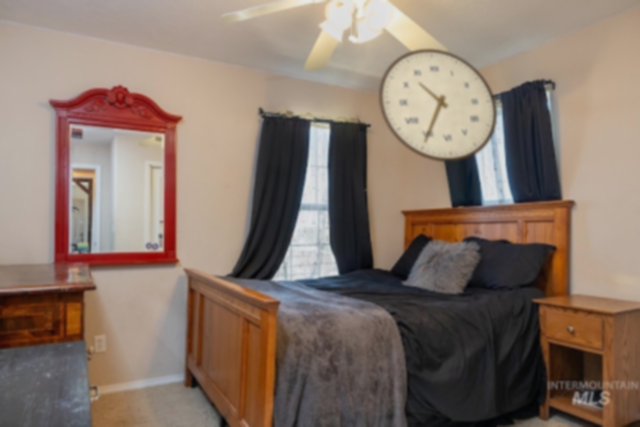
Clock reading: 10h35
